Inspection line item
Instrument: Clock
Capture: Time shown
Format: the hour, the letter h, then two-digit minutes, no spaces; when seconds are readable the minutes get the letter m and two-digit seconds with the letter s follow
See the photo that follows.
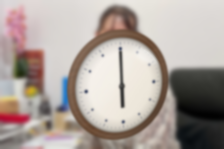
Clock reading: 6h00
